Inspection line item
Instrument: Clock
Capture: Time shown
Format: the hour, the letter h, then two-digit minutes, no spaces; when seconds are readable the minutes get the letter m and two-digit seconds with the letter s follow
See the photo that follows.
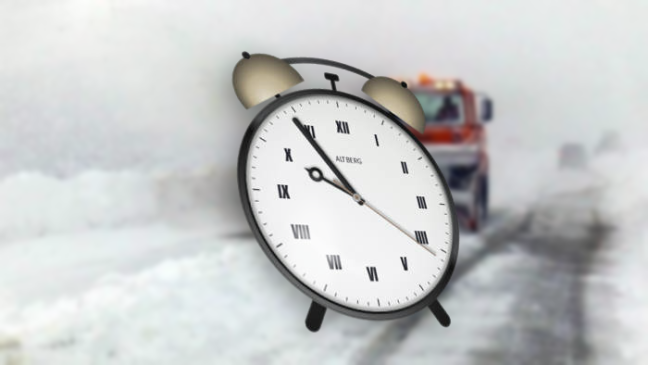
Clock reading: 9h54m21s
